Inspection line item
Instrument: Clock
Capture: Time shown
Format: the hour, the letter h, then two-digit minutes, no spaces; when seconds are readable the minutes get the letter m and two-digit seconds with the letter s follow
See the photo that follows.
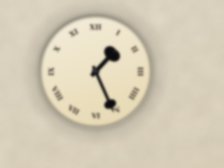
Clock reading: 1h26
